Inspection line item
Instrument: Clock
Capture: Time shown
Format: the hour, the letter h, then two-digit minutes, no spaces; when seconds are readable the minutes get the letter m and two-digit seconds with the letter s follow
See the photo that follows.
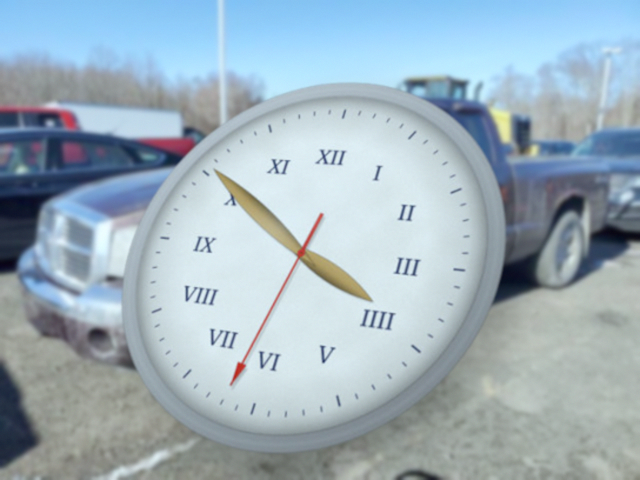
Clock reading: 3h50m32s
